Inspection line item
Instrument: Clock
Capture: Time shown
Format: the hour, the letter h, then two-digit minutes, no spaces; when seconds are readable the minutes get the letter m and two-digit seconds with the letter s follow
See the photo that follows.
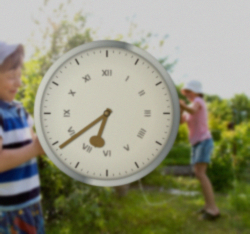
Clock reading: 6h39
